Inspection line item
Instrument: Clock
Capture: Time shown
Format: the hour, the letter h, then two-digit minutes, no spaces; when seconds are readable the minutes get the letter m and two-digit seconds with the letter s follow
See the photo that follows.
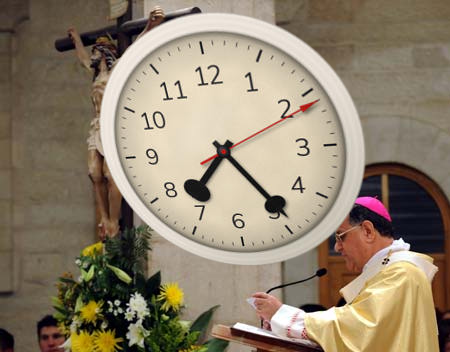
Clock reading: 7h24m11s
